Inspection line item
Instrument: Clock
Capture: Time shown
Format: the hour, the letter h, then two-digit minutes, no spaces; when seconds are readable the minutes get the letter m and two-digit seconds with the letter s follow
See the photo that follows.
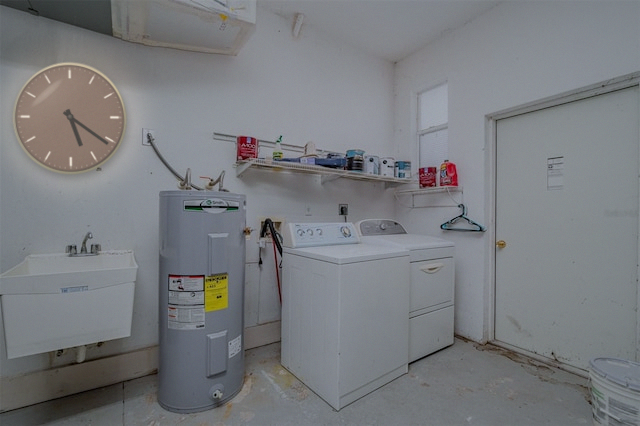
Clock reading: 5h21
